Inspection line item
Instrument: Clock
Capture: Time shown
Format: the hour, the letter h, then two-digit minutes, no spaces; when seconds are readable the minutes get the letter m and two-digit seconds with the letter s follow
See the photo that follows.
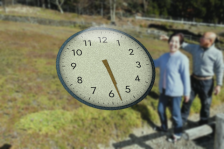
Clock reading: 5h28
